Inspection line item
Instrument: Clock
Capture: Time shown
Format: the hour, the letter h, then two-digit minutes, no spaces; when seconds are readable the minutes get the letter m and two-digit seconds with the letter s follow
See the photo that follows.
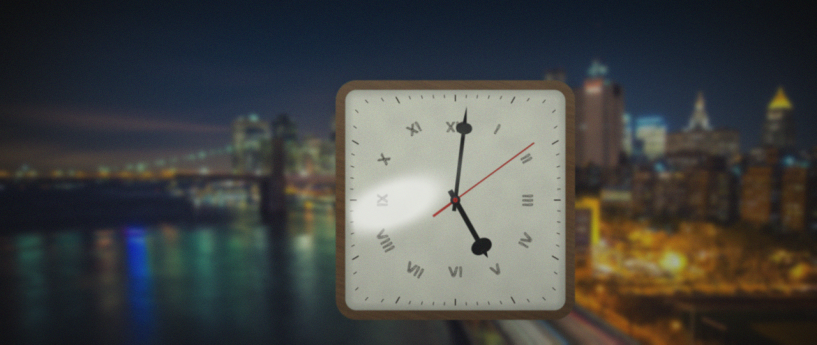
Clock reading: 5h01m09s
